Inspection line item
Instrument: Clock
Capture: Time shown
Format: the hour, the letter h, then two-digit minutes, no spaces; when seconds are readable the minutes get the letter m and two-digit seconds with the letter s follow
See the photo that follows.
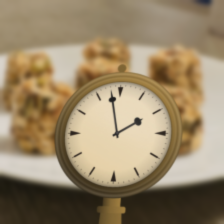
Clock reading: 1h58
